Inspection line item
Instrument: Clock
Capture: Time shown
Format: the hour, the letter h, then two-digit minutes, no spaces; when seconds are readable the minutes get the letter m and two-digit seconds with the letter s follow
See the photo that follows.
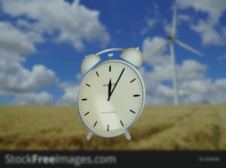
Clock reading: 12h05
